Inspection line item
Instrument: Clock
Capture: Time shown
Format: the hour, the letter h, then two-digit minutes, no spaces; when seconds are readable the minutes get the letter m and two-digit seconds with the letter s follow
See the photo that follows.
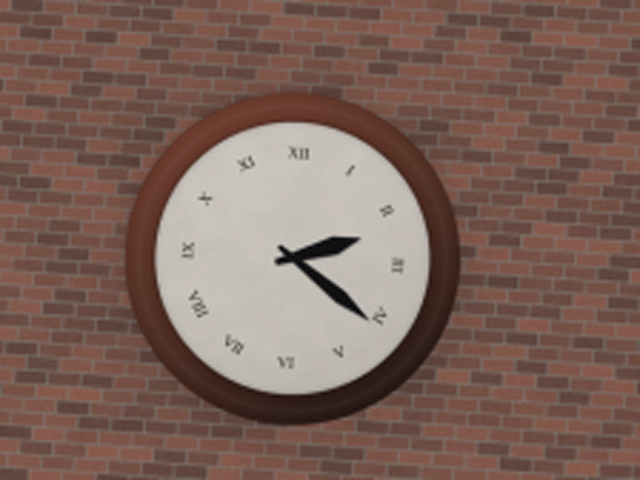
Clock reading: 2h21
